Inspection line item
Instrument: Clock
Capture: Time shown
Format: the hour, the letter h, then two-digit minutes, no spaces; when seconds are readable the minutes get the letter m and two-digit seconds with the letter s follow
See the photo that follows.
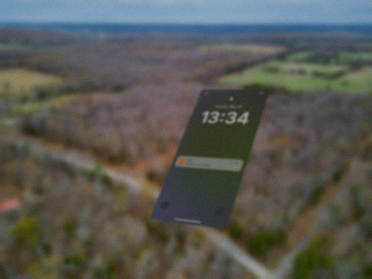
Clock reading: 13h34
